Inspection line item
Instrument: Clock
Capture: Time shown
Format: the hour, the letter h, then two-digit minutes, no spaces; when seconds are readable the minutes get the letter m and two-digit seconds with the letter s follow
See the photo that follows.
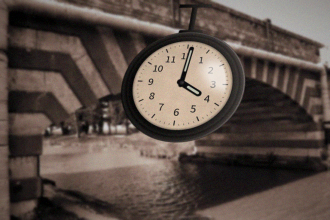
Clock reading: 4h01
